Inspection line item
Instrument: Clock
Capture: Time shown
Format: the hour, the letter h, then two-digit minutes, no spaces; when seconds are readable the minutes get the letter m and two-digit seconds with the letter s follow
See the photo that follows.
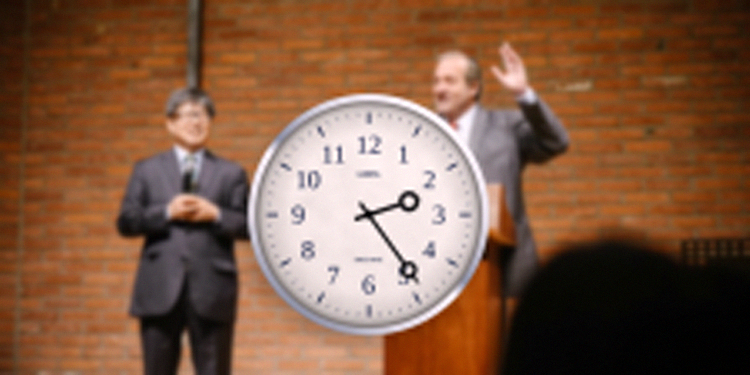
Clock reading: 2h24
